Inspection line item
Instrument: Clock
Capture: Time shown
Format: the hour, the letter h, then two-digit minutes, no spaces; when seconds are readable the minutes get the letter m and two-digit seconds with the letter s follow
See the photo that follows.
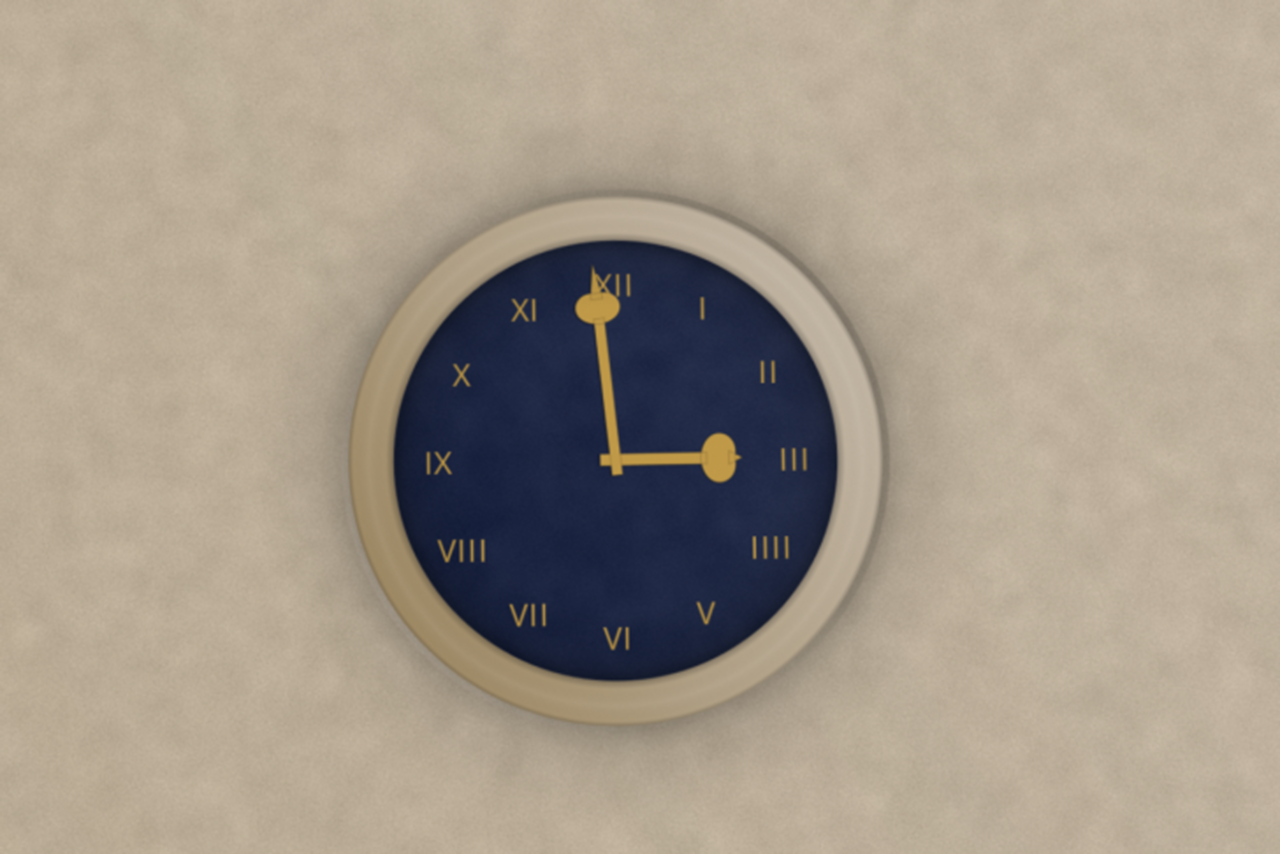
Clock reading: 2h59
